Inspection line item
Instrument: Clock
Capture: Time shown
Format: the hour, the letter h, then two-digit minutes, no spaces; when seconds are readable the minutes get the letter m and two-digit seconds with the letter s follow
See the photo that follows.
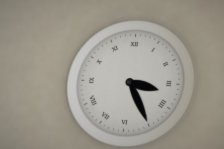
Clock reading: 3h25
